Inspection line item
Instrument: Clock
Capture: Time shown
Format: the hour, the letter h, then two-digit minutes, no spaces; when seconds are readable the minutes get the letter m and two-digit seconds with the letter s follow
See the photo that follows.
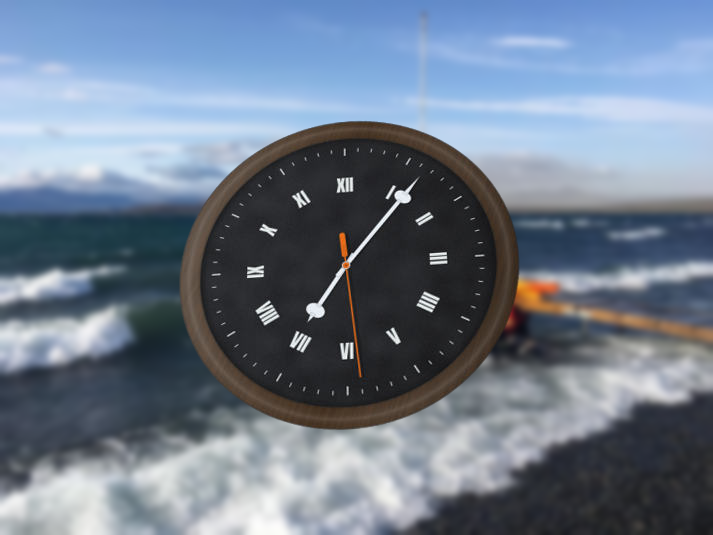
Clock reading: 7h06m29s
